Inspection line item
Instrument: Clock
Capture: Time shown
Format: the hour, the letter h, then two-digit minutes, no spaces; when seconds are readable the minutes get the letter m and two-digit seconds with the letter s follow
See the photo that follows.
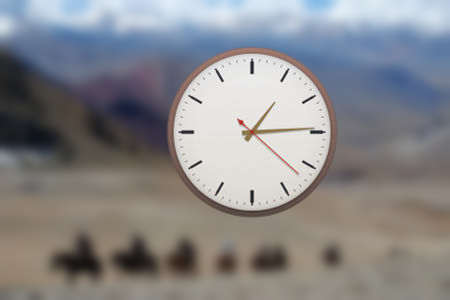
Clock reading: 1h14m22s
